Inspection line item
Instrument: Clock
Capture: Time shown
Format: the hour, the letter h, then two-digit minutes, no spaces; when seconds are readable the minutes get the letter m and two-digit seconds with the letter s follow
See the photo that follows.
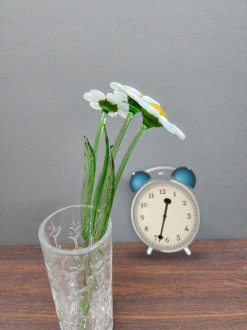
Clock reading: 12h33
